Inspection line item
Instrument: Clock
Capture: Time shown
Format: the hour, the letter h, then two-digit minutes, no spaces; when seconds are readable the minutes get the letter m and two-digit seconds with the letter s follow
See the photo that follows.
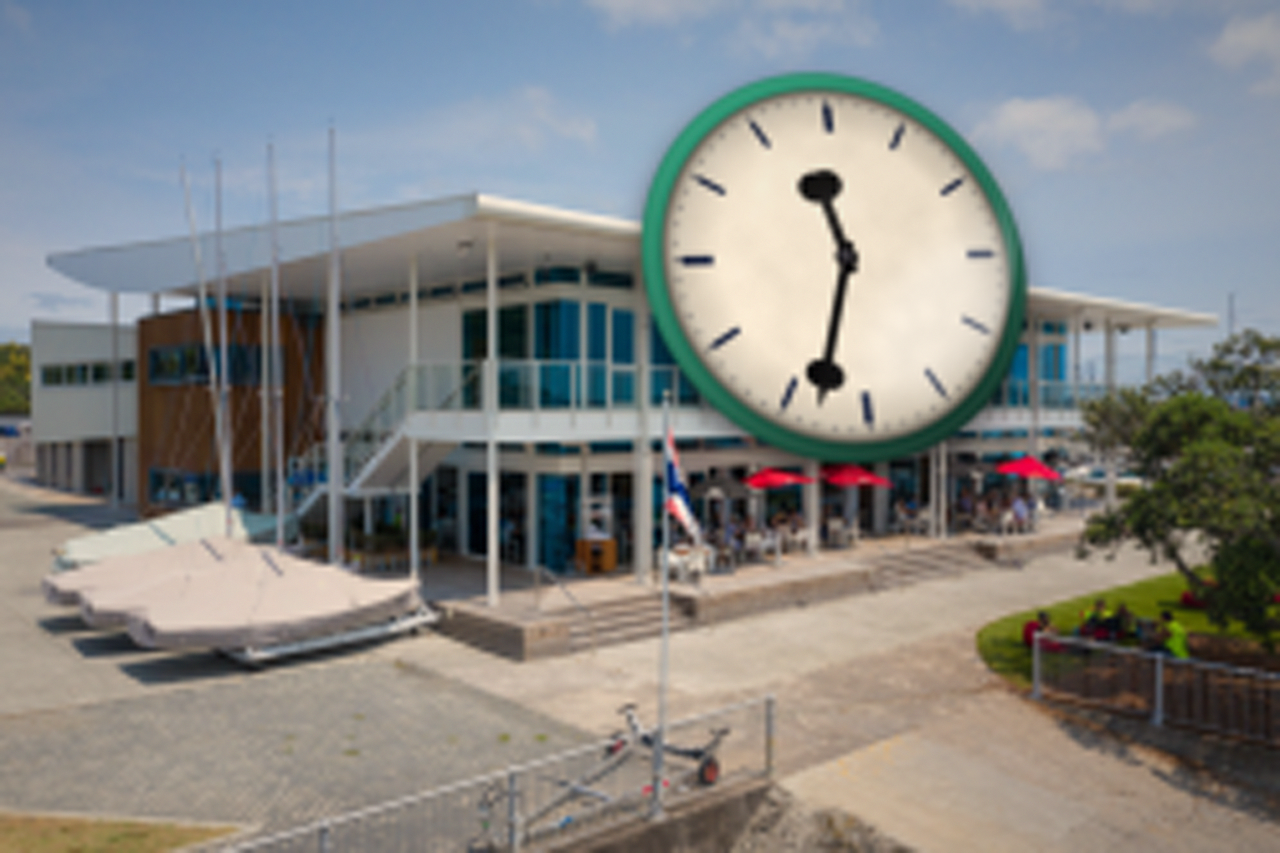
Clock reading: 11h33
